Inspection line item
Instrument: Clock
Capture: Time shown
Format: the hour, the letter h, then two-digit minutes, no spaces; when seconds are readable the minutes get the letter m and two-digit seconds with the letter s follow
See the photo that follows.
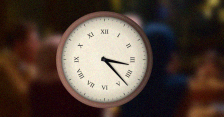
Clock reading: 3h23
